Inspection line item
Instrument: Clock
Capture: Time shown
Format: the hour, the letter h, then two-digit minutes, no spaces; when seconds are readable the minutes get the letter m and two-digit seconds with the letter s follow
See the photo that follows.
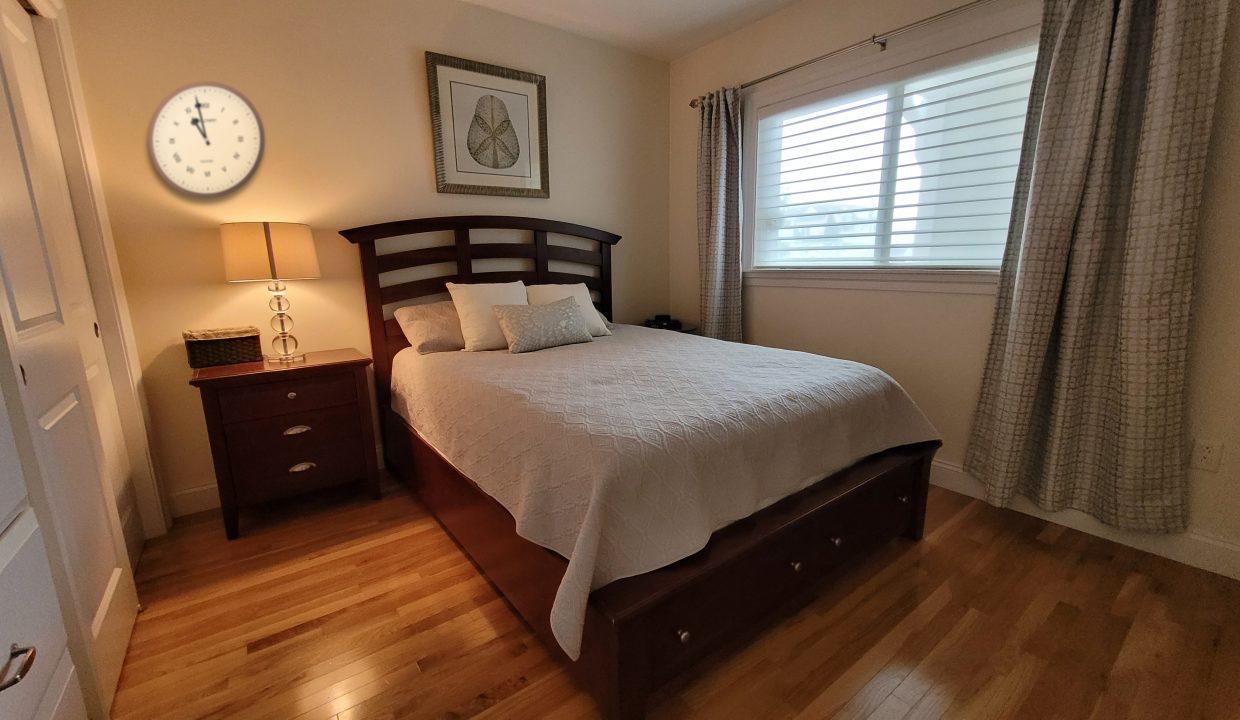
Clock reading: 10h58
